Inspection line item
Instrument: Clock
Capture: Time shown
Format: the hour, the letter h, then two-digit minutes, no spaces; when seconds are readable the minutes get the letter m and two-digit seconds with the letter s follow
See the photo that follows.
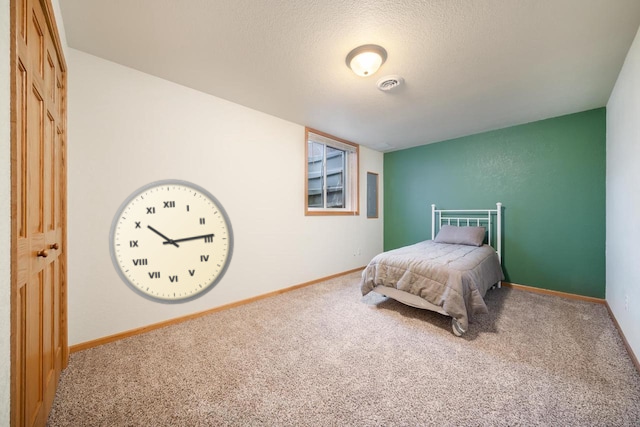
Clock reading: 10h14
